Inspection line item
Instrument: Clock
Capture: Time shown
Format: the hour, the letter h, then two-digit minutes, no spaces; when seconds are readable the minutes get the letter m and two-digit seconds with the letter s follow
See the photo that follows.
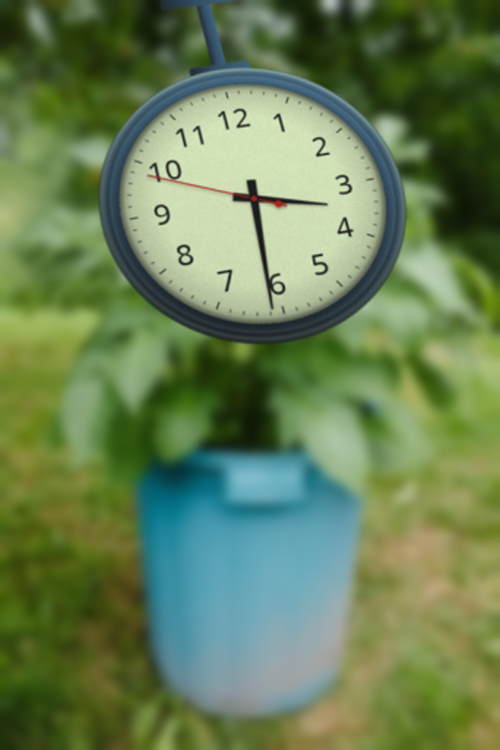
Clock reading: 3h30m49s
